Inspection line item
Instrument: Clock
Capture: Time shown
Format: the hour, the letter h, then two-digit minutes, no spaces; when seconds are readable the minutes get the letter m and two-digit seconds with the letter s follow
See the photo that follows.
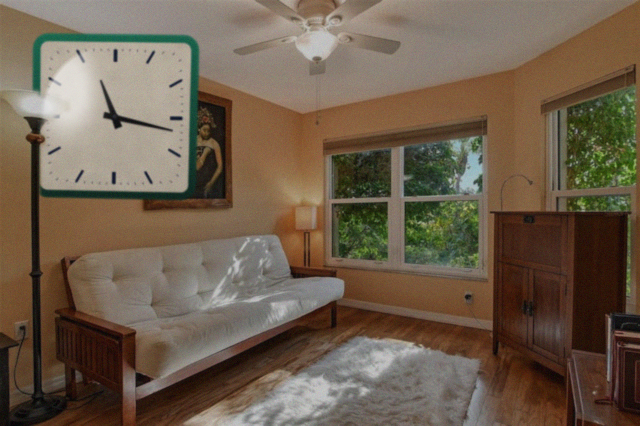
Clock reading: 11h17
